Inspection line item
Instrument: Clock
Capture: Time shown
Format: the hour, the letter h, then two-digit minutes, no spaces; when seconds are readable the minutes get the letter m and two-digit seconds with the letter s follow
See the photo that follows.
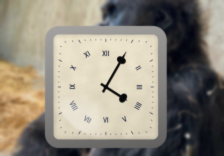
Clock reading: 4h05
